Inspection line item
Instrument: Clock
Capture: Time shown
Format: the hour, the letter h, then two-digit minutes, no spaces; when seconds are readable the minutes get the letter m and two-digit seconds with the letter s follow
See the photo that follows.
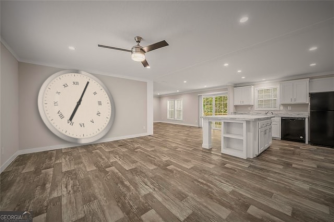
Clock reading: 7h05
